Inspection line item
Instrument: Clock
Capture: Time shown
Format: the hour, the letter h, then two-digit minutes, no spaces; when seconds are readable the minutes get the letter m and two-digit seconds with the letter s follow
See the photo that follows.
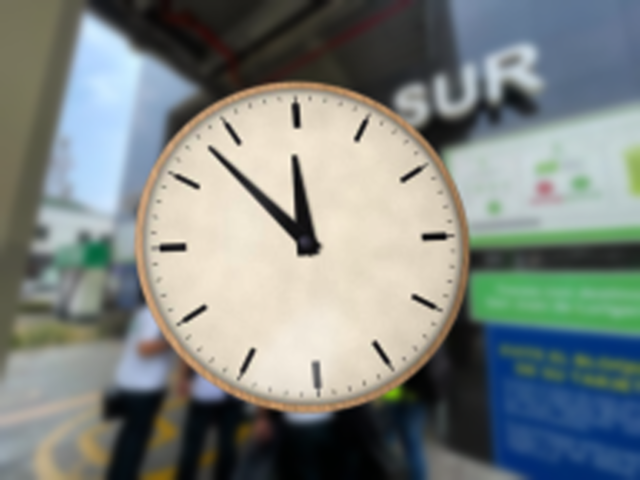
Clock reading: 11h53
